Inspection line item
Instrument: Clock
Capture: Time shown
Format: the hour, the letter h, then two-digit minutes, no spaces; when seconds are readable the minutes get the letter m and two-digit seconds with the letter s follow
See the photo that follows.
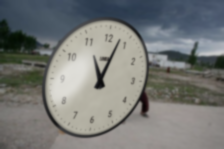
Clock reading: 11h03
